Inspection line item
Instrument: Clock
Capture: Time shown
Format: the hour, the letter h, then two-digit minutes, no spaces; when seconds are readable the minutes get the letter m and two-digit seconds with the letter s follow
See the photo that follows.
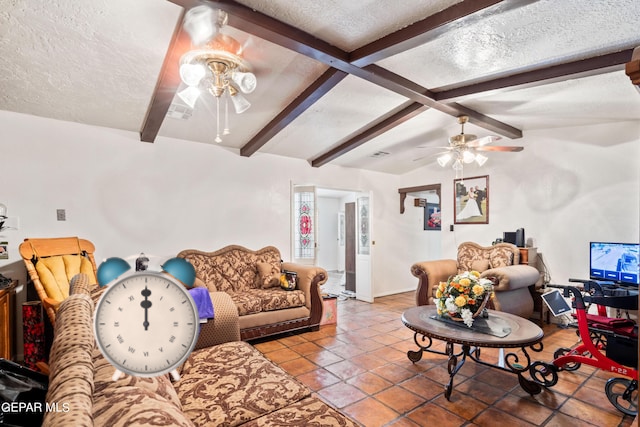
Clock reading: 12h00
